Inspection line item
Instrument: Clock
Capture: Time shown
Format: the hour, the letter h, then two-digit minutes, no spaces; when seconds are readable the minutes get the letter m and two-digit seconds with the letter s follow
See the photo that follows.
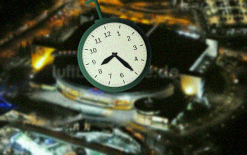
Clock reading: 8h25
